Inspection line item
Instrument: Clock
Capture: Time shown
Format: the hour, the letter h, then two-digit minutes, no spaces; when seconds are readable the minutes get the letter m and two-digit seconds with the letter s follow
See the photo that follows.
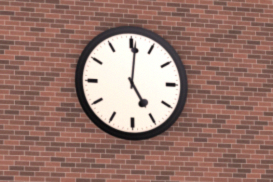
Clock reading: 5h01
